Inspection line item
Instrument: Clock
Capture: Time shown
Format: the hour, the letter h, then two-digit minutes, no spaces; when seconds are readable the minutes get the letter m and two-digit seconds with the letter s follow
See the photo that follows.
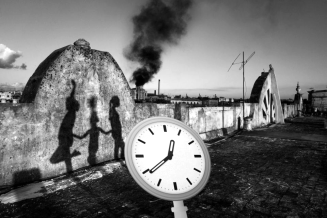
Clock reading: 12h39
